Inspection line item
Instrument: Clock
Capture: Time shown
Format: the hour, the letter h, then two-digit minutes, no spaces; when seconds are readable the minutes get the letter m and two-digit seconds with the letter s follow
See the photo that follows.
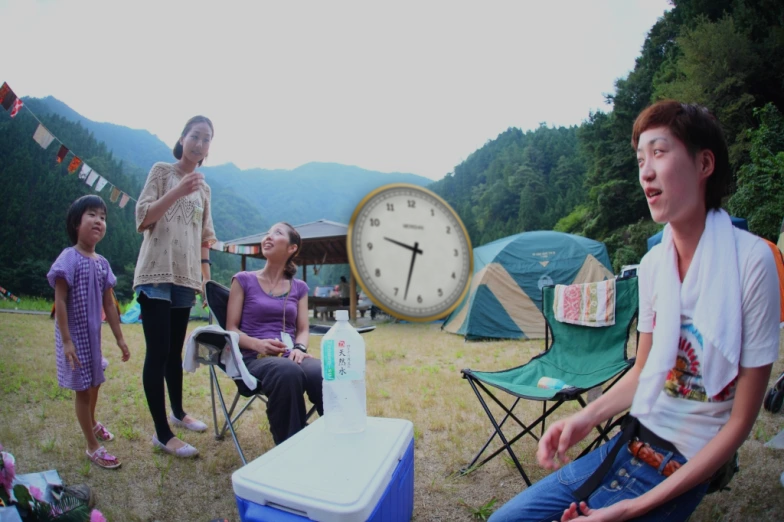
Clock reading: 9h33
